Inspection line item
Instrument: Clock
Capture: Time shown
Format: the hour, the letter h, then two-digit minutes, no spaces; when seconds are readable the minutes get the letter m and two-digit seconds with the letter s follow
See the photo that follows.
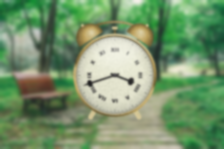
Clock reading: 3h42
